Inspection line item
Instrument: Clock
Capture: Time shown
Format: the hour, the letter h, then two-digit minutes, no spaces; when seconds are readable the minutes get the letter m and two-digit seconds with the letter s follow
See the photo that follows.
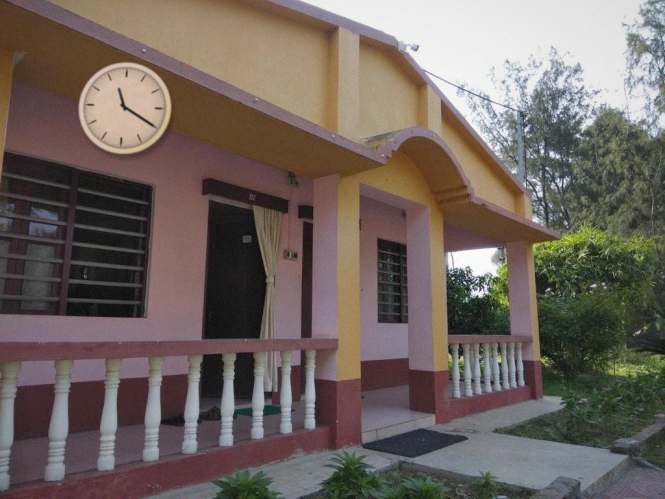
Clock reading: 11h20
